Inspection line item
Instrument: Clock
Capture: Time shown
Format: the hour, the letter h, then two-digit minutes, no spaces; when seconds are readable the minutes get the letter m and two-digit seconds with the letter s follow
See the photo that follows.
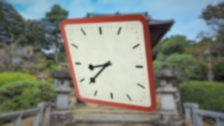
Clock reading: 8h38
